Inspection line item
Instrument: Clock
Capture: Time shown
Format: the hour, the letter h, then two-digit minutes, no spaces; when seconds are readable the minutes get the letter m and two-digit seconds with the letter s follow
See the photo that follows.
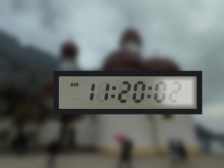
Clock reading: 11h20m02s
